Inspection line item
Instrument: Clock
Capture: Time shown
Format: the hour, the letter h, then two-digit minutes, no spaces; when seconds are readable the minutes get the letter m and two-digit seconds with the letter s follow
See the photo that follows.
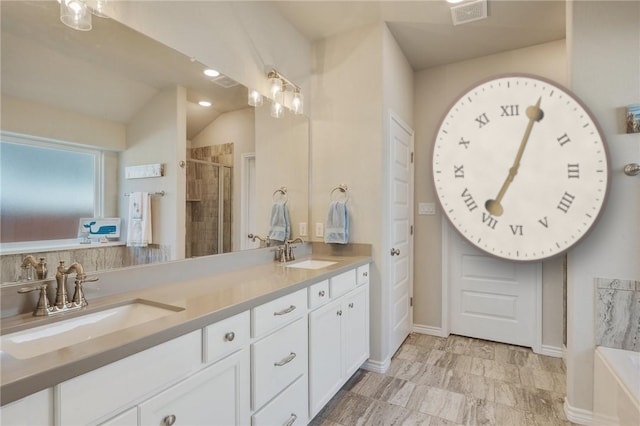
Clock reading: 7h04
